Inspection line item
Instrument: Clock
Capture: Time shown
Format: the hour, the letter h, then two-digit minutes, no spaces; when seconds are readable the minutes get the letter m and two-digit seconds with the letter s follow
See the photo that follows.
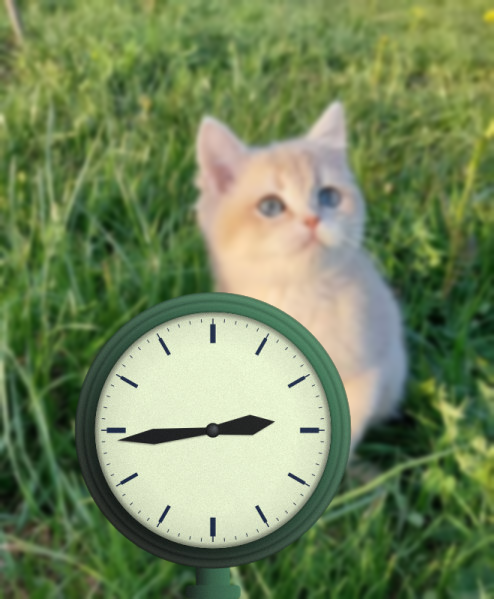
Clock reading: 2h44
